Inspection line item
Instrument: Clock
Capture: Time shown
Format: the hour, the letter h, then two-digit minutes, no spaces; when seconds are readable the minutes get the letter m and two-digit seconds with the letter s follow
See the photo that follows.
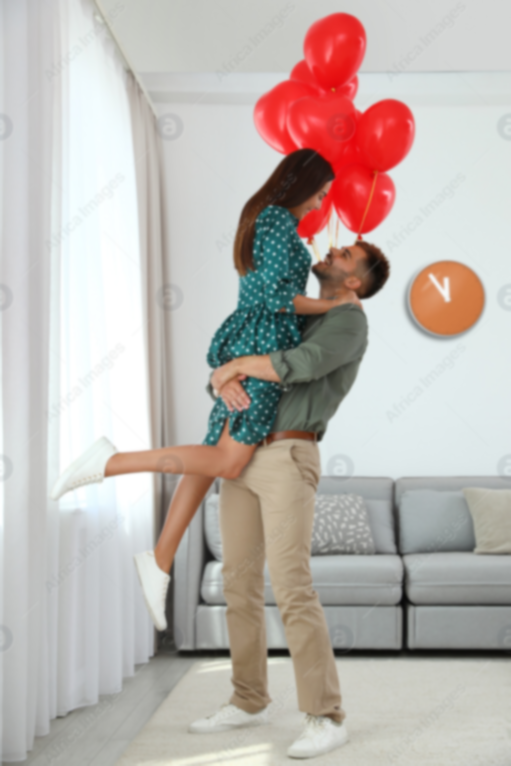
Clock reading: 11h54
